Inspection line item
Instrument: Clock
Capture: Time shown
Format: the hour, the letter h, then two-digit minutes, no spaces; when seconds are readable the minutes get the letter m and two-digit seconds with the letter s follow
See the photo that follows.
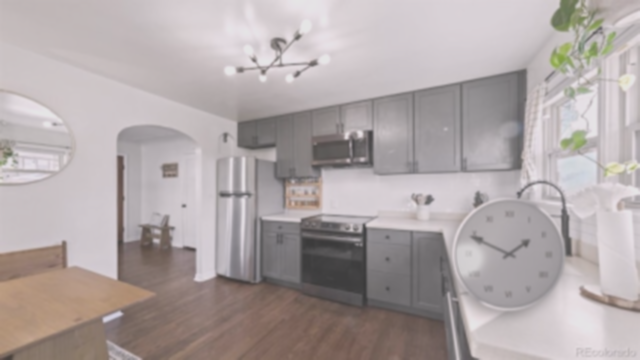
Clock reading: 1h49
